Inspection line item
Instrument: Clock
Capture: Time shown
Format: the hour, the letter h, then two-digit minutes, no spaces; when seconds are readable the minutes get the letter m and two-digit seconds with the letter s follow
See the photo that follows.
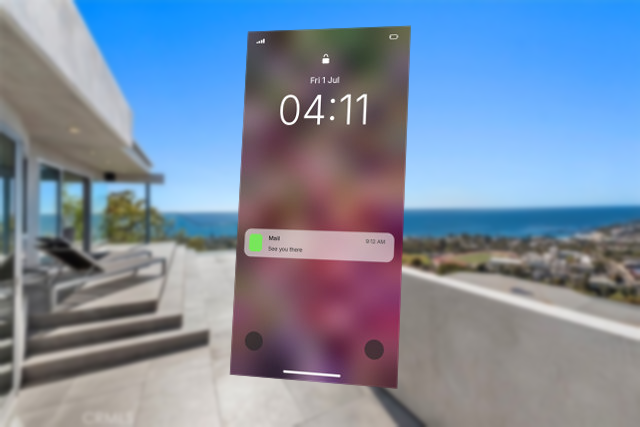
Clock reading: 4h11
